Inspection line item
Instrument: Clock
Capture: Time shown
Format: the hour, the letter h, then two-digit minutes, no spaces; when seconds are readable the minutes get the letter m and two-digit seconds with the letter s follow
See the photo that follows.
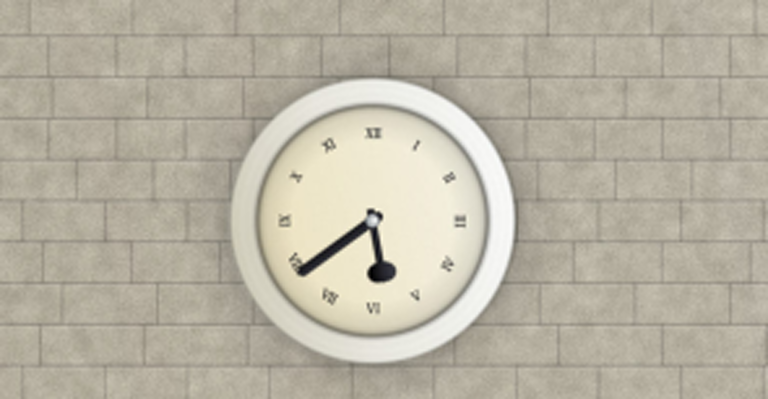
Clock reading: 5h39
